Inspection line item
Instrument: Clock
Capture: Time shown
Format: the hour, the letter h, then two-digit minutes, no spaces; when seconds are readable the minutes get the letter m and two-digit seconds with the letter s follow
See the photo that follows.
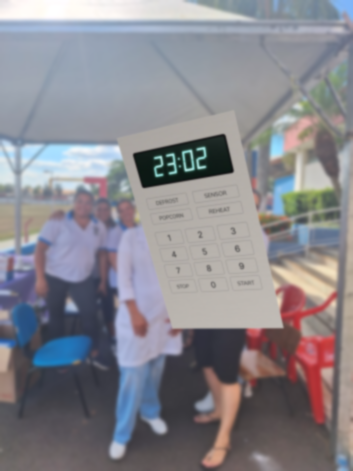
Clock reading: 23h02
